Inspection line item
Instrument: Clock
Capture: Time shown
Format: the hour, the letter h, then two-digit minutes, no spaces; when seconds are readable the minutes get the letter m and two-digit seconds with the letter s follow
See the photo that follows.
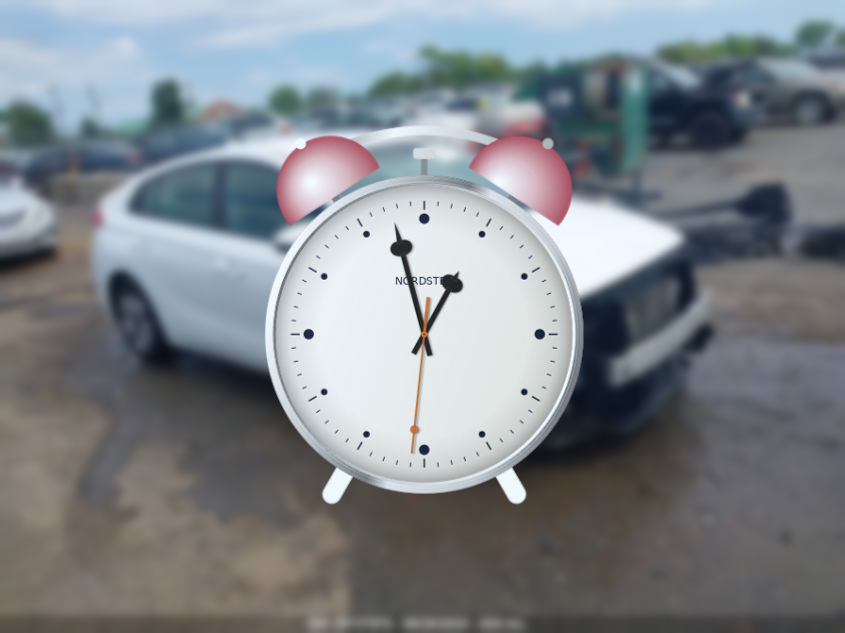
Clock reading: 12h57m31s
